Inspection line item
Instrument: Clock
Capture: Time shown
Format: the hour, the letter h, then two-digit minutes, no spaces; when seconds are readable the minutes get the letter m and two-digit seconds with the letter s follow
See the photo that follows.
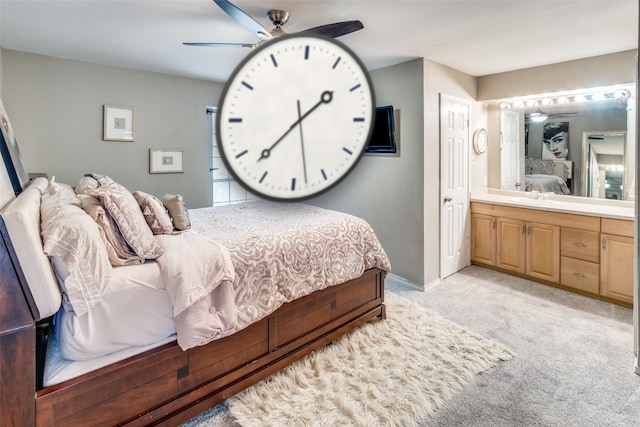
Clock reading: 1h37m28s
